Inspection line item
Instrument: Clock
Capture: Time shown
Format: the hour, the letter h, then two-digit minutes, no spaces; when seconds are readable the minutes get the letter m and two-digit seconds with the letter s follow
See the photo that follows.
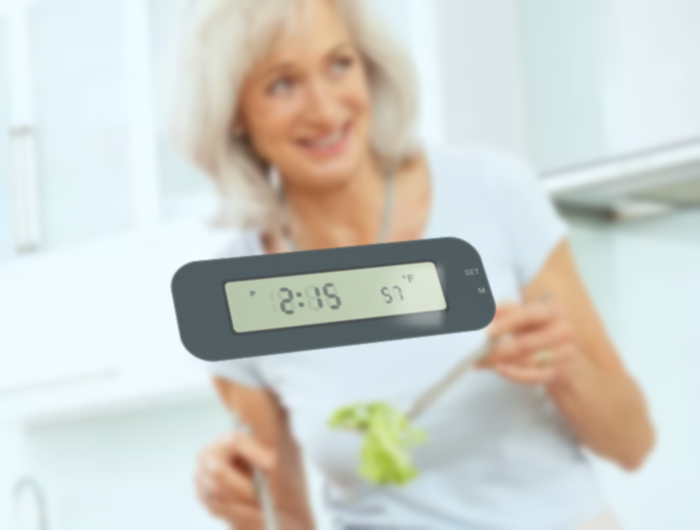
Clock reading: 2h15
